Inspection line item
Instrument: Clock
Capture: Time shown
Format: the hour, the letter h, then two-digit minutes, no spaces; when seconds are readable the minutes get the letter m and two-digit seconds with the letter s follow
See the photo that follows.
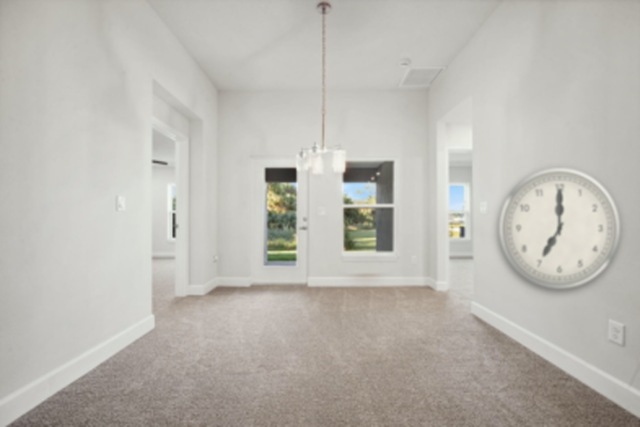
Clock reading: 7h00
